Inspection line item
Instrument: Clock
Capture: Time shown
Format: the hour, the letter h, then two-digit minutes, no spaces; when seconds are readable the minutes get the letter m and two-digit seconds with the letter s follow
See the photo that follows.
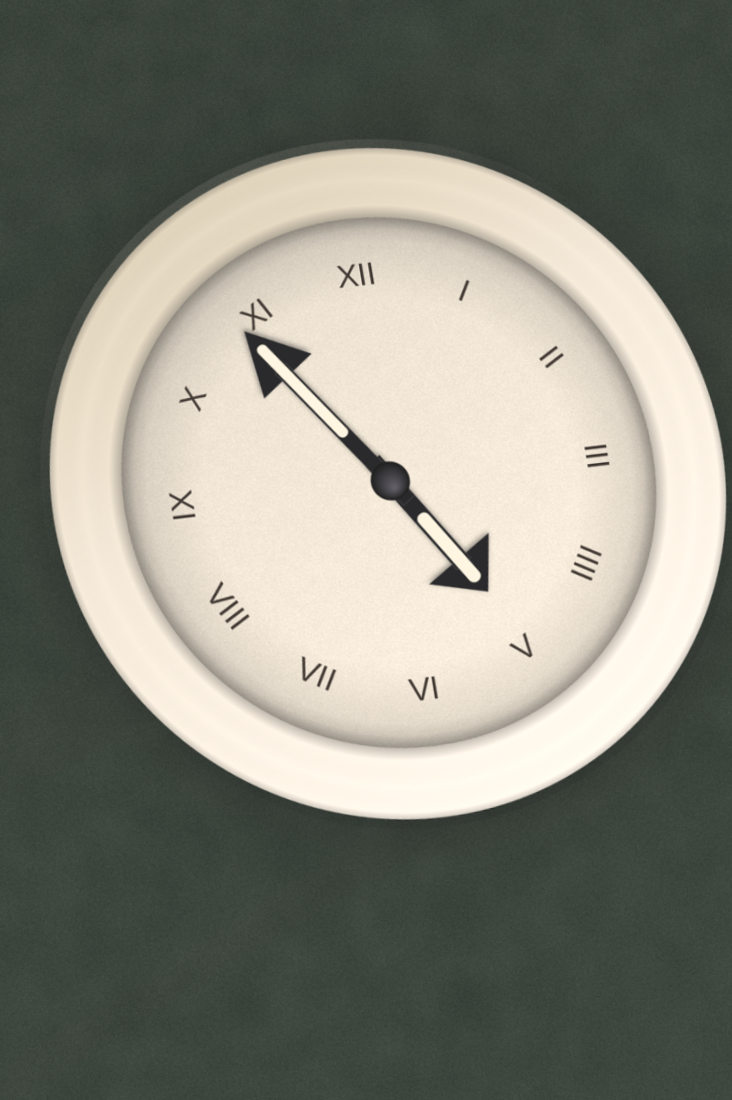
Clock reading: 4h54
